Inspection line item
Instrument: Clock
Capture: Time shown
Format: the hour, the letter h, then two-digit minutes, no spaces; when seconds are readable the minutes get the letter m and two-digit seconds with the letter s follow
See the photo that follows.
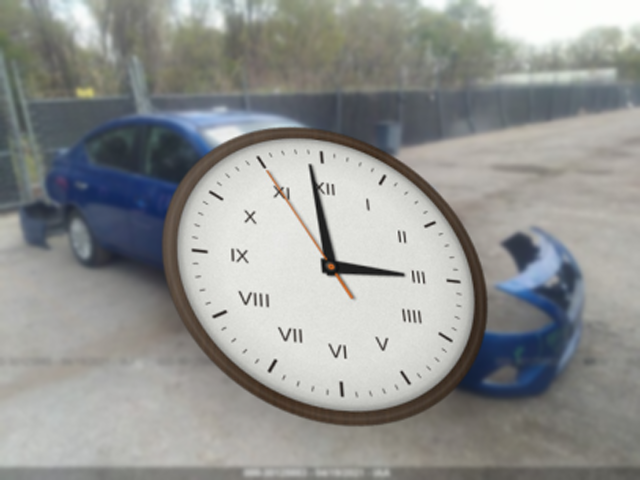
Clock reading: 2h58m55s
